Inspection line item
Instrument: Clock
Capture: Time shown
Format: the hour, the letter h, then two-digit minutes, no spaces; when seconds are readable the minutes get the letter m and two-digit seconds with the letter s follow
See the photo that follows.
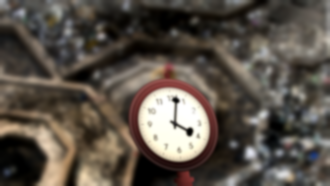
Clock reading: 4h02
